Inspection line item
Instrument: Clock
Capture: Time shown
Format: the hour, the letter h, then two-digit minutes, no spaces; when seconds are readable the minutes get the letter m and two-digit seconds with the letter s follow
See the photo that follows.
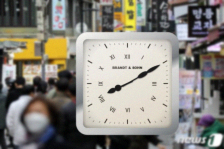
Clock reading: 8h10
